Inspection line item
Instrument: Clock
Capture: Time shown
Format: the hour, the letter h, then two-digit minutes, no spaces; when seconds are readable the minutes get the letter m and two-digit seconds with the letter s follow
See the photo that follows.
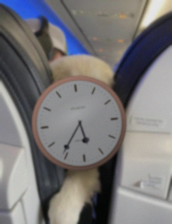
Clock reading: 5h36
